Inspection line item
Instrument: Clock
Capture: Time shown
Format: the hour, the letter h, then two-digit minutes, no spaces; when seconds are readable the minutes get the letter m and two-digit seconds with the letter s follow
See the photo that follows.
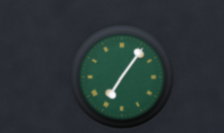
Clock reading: 7h06
